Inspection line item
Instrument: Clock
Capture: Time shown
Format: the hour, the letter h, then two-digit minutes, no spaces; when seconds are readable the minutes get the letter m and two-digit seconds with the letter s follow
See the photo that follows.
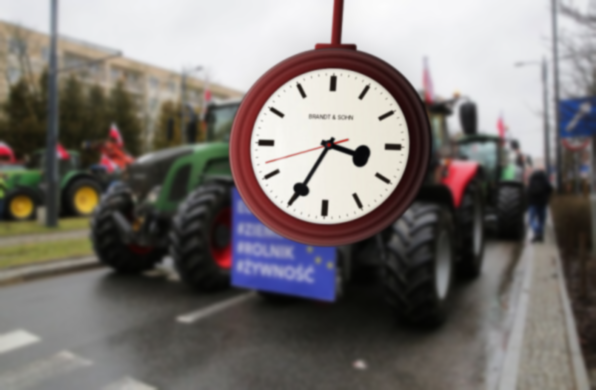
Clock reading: 3h34m42s
